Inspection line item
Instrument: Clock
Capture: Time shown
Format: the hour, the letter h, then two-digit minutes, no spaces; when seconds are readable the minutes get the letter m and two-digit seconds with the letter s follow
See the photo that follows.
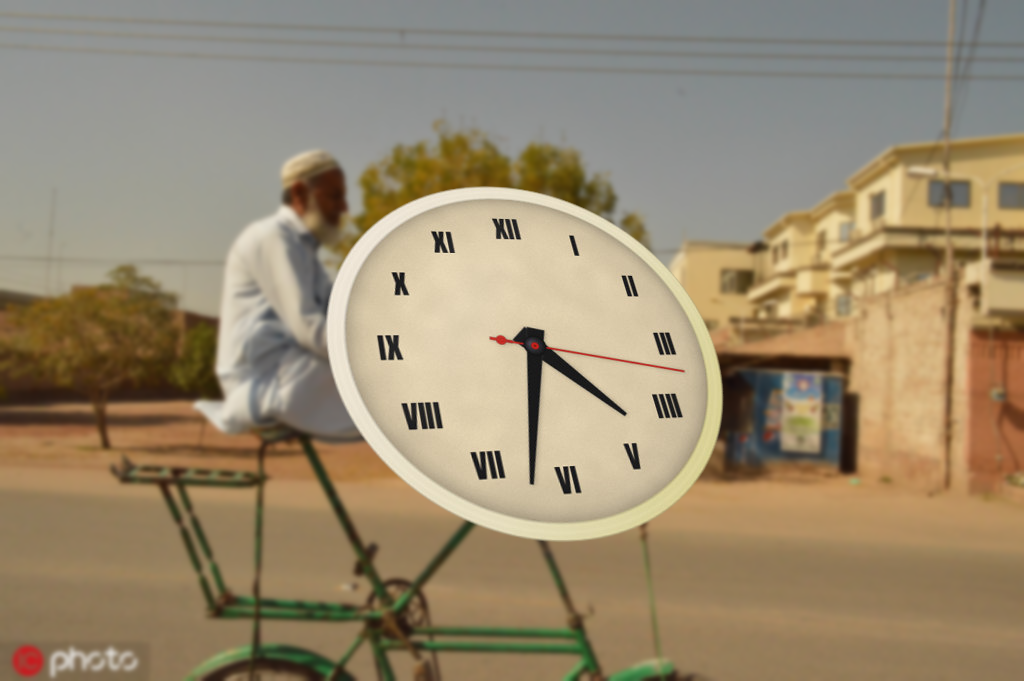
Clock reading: 4h32m17s
